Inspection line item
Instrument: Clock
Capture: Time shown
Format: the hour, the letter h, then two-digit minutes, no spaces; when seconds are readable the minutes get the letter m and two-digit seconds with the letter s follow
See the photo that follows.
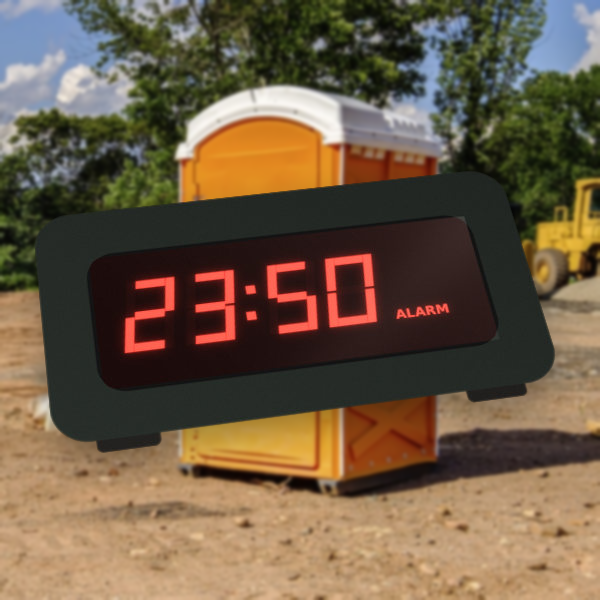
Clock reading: 23h50
